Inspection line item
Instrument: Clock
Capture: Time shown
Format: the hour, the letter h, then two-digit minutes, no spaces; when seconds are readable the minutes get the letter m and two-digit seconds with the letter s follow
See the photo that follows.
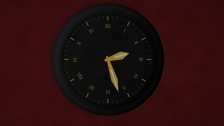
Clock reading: 2h27
